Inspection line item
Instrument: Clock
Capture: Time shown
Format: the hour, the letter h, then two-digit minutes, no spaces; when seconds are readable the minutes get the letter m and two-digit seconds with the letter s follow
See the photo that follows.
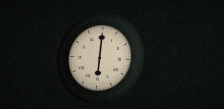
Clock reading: 6h00
